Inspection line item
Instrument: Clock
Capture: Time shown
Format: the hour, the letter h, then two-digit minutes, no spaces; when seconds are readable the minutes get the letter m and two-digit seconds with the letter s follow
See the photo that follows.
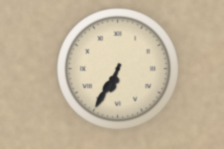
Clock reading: 6h35
